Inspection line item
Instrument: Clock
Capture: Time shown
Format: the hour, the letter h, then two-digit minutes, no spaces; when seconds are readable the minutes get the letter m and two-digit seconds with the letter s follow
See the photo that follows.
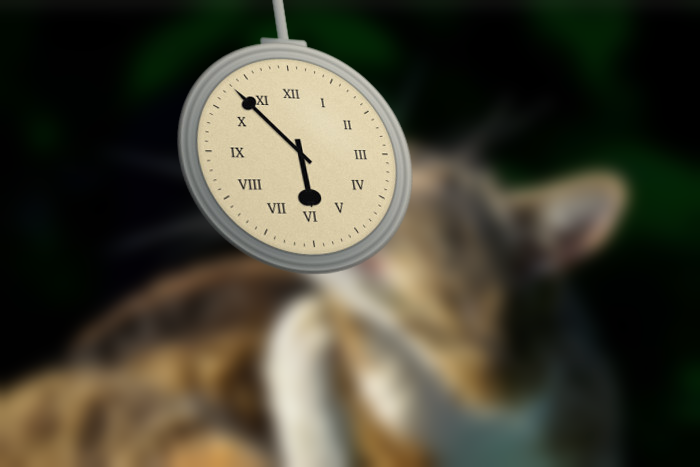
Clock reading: 5h53
